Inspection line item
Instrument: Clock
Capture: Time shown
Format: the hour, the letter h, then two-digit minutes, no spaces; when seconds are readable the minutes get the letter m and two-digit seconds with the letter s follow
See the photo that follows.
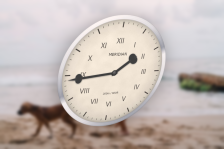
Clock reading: 1h44
